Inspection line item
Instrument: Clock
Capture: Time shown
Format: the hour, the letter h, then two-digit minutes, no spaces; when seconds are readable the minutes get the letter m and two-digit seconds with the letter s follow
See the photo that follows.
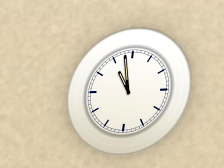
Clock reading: 10h58
